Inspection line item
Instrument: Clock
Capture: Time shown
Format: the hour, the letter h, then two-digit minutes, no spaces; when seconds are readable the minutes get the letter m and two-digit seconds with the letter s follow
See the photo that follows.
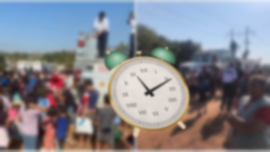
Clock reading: 11h11
